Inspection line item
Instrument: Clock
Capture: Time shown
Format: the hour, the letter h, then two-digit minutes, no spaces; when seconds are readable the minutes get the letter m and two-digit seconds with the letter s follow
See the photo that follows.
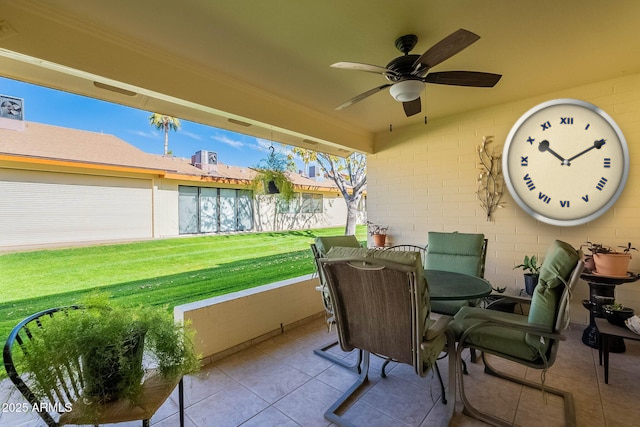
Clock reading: 10h10
